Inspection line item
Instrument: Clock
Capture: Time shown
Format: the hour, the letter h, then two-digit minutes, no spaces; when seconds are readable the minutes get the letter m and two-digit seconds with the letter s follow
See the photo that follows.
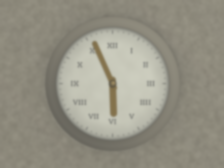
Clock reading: 5h56
